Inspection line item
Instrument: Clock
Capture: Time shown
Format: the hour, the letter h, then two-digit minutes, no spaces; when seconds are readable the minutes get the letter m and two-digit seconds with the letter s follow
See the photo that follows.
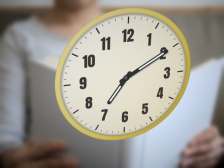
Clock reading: 7h10
